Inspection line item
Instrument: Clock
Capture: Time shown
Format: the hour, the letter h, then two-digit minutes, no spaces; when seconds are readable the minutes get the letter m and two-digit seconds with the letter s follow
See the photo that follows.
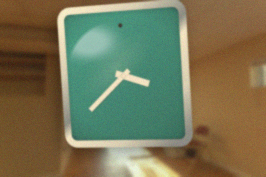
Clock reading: 3h38
